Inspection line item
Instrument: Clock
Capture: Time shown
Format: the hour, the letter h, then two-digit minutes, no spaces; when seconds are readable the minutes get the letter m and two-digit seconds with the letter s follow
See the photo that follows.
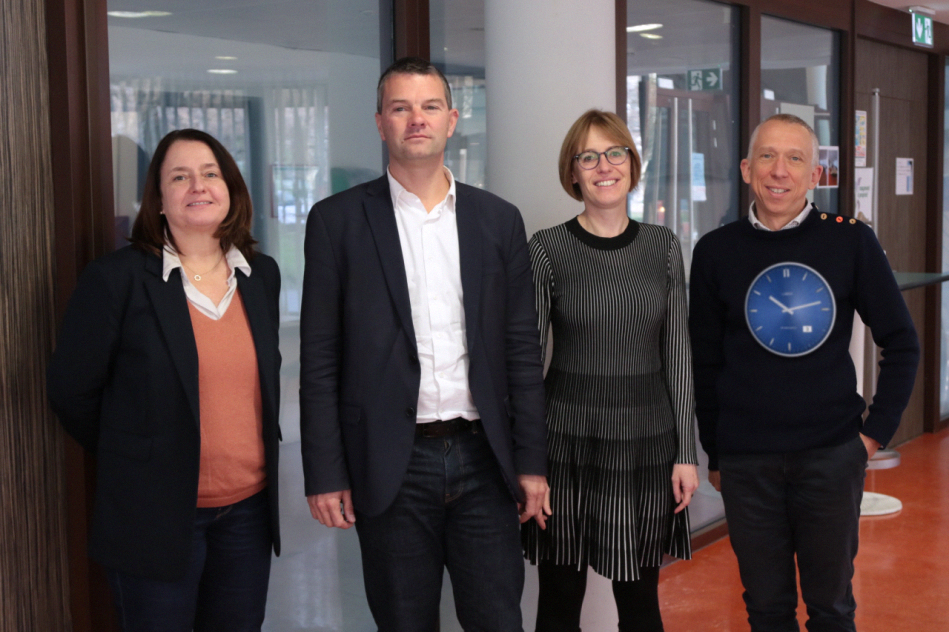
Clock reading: 10h13
